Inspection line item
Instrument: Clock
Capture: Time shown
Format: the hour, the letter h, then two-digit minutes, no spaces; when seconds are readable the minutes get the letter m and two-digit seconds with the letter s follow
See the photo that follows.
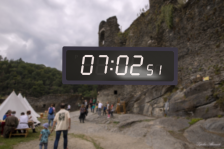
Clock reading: 7h02m51s
